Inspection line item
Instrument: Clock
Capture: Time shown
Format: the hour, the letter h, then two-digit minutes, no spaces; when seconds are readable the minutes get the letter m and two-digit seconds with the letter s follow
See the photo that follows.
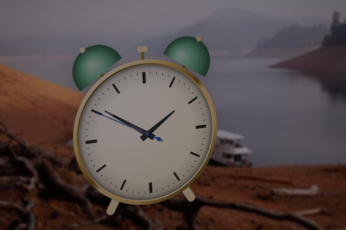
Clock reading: 1h50m50s
